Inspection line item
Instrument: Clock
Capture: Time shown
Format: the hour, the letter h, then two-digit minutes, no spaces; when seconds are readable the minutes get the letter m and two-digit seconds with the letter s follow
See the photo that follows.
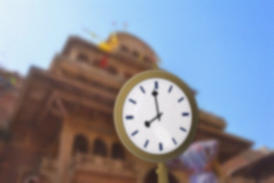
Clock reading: 7h59
